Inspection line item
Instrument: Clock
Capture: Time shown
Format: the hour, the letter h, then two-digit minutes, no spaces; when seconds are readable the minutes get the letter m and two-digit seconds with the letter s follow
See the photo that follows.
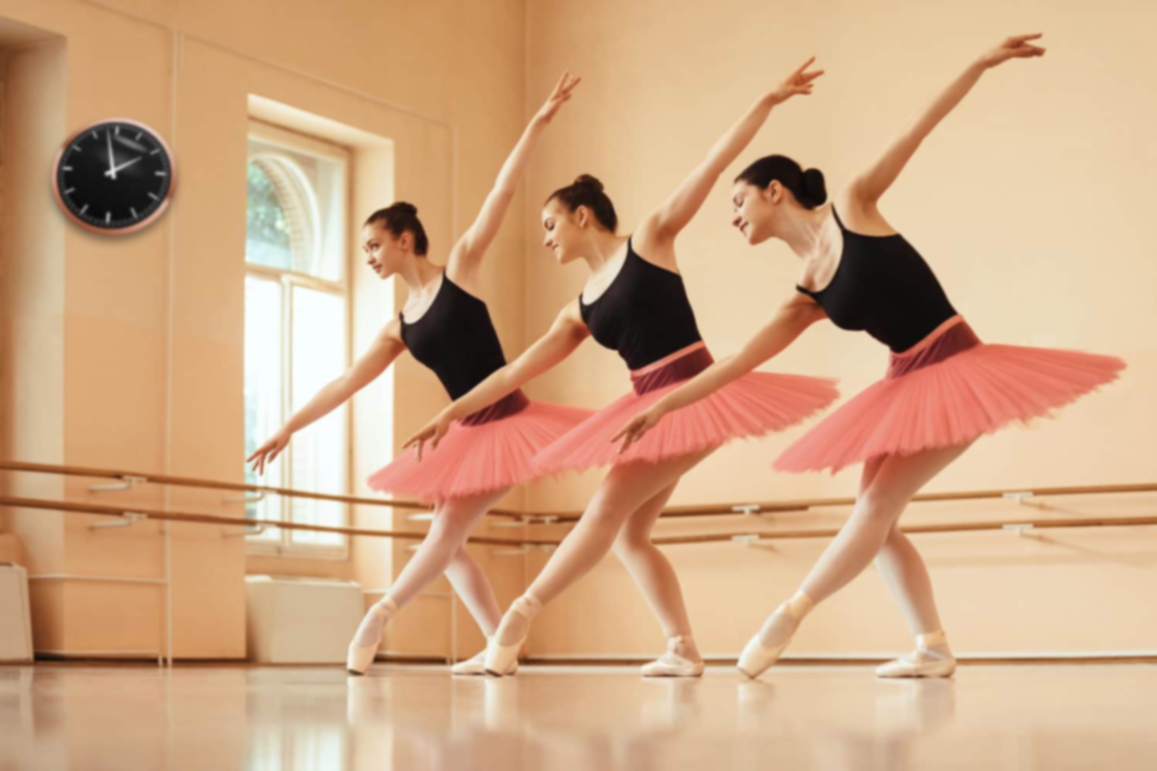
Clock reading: 1h58
